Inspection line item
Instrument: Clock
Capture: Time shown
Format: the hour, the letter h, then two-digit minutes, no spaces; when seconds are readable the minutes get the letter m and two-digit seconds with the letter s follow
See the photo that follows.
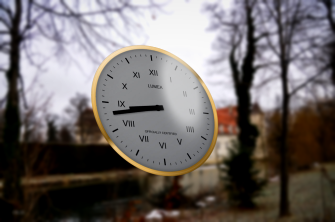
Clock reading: 8h43
